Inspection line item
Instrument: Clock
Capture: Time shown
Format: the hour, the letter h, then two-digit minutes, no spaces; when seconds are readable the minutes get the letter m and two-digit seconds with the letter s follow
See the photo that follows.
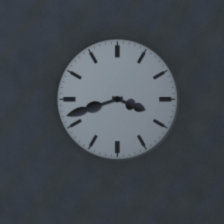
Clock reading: 3h42
